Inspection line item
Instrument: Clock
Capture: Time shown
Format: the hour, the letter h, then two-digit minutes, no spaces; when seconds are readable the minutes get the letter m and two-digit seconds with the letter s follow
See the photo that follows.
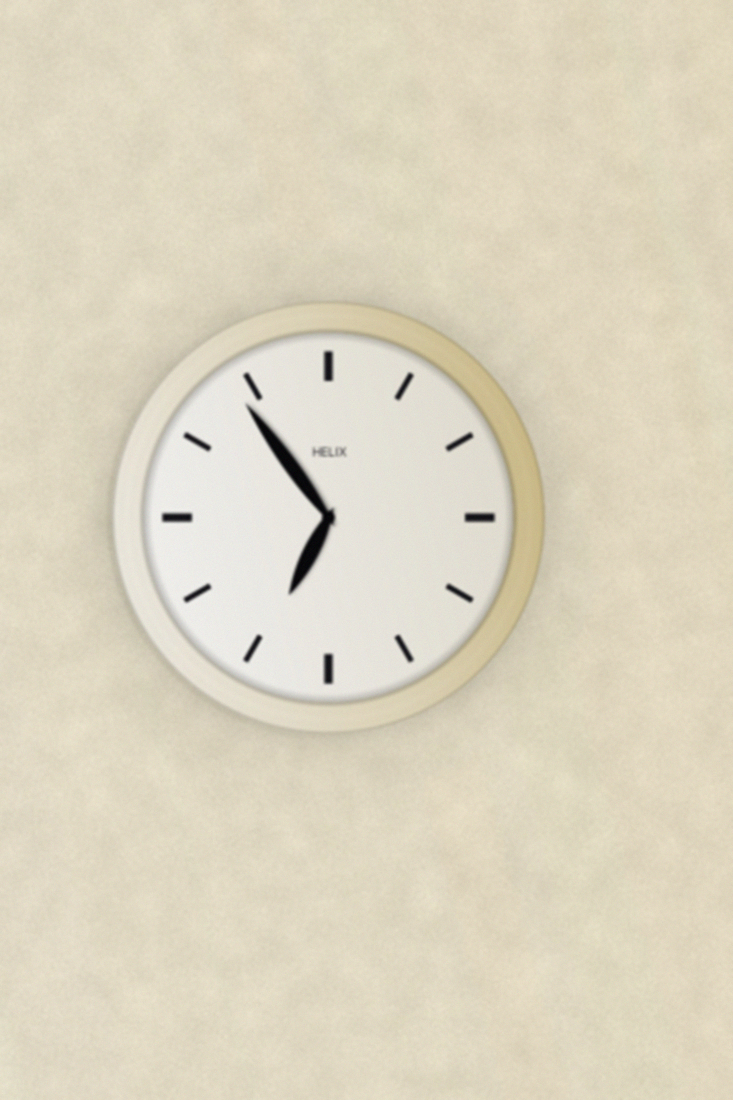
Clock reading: 6h54
